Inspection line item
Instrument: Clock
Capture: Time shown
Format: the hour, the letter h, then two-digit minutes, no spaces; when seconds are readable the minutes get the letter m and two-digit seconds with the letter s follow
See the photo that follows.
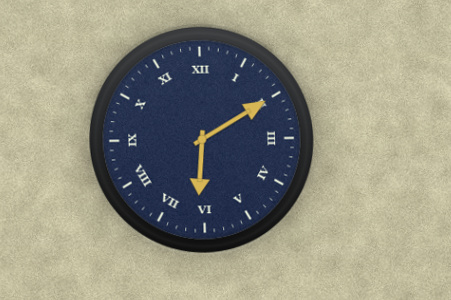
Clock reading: 6h10
